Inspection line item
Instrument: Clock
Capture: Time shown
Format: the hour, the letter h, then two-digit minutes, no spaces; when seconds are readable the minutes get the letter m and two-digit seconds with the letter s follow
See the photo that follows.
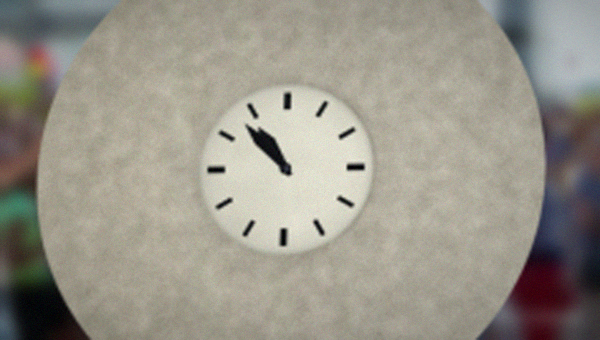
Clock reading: 10h53
